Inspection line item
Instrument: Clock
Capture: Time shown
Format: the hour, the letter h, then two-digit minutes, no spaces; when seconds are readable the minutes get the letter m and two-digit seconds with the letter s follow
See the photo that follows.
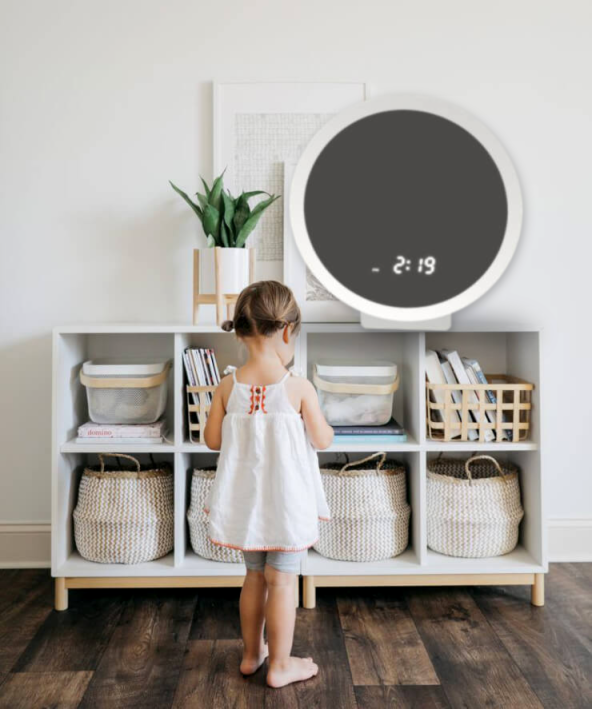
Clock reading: 2h19
